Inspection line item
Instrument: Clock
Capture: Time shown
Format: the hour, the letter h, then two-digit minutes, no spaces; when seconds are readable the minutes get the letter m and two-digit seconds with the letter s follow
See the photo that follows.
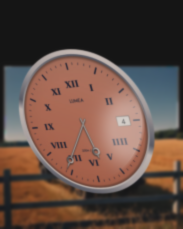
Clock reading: 5h36
